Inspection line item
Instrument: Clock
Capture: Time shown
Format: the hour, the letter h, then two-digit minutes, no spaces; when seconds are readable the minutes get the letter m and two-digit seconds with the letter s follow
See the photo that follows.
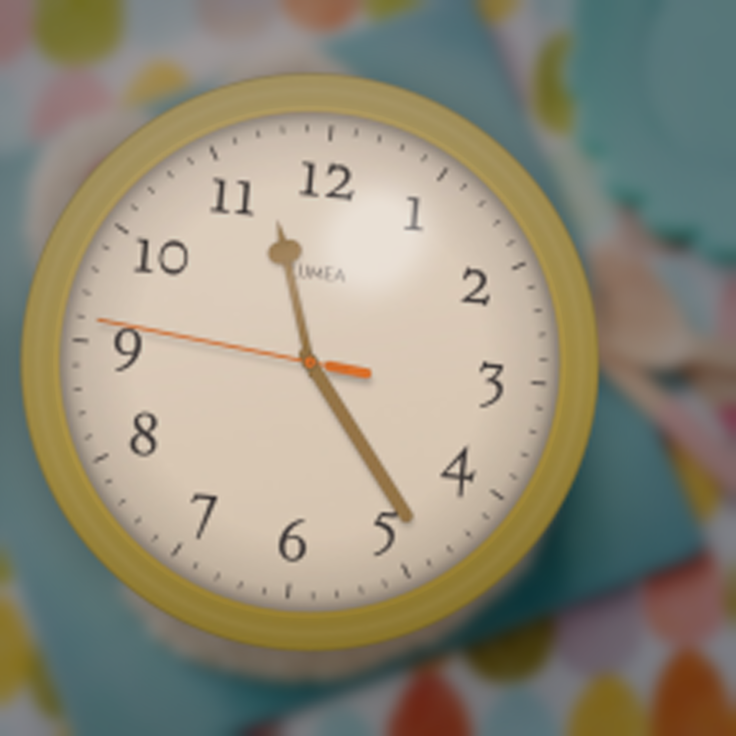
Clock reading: 11h23m46s
